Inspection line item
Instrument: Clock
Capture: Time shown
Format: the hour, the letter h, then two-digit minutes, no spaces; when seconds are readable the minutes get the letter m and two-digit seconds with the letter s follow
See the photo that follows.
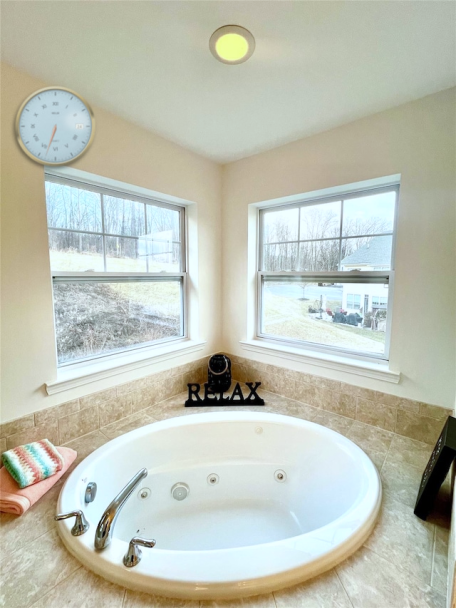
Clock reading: 6h33
